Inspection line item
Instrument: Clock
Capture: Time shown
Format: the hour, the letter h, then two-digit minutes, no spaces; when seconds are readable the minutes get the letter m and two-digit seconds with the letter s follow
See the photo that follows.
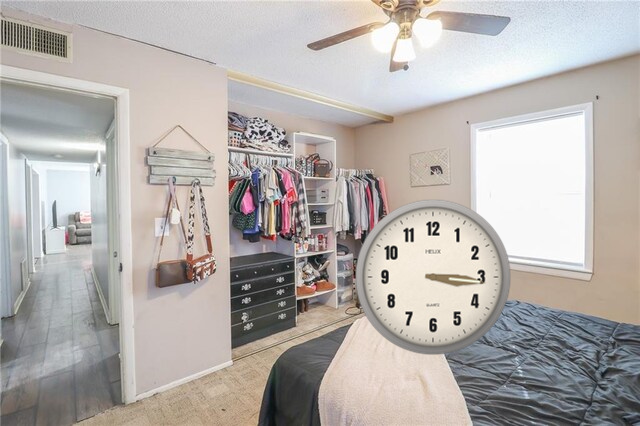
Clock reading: 3h16
